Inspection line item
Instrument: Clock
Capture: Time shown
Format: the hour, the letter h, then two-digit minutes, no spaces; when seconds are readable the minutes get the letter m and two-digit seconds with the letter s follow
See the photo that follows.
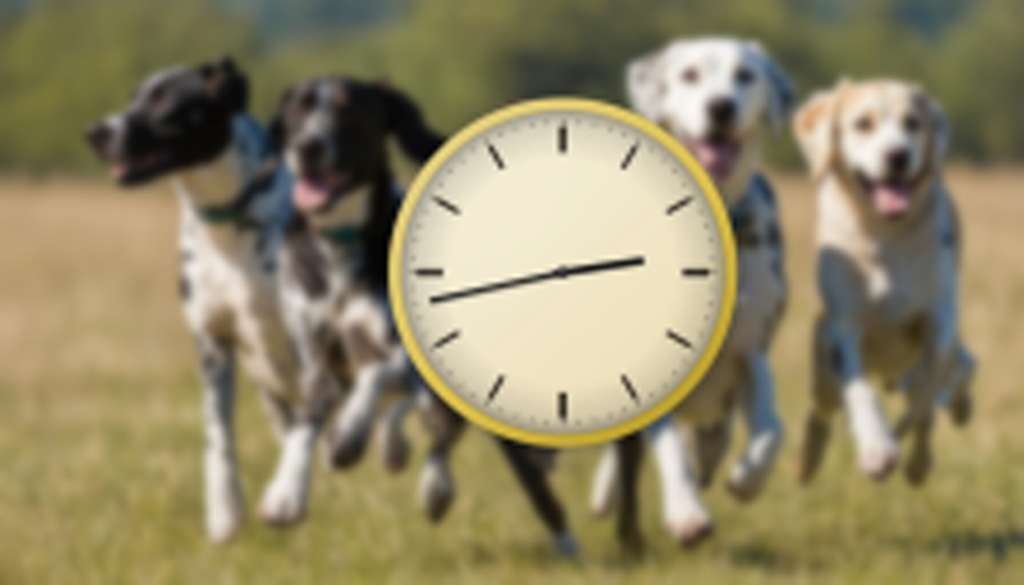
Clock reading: 2h43
